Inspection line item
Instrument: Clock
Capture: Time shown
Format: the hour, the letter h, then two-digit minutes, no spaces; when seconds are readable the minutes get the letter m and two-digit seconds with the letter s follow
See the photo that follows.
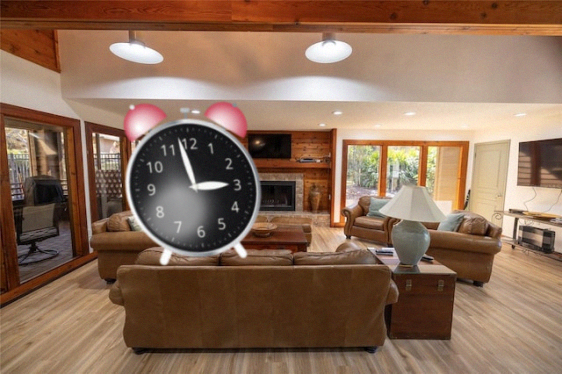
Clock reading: 2h58
